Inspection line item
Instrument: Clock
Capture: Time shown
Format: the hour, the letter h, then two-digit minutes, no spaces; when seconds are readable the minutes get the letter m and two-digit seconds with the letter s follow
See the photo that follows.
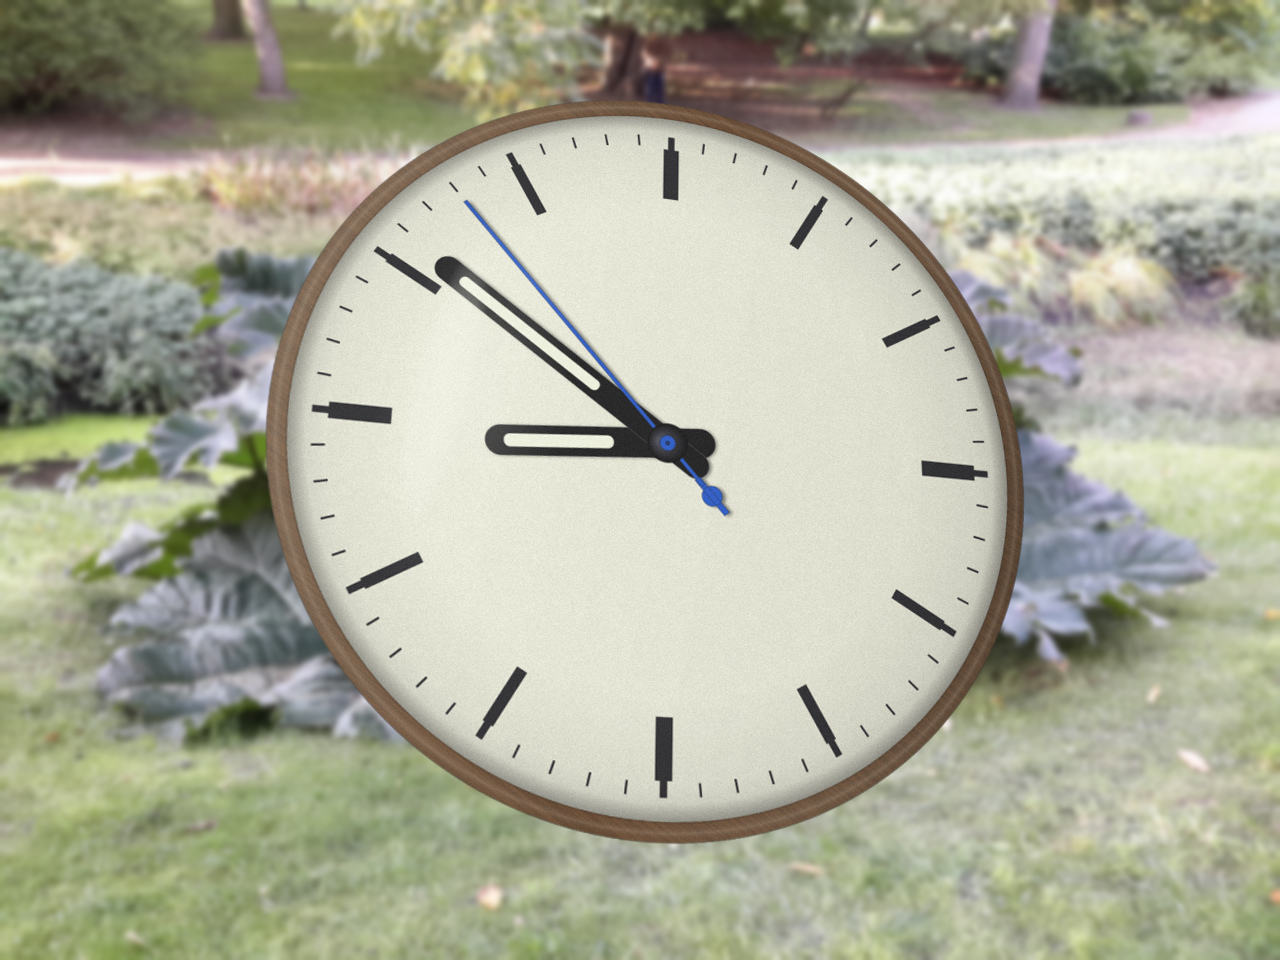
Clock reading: 8h50m53s
